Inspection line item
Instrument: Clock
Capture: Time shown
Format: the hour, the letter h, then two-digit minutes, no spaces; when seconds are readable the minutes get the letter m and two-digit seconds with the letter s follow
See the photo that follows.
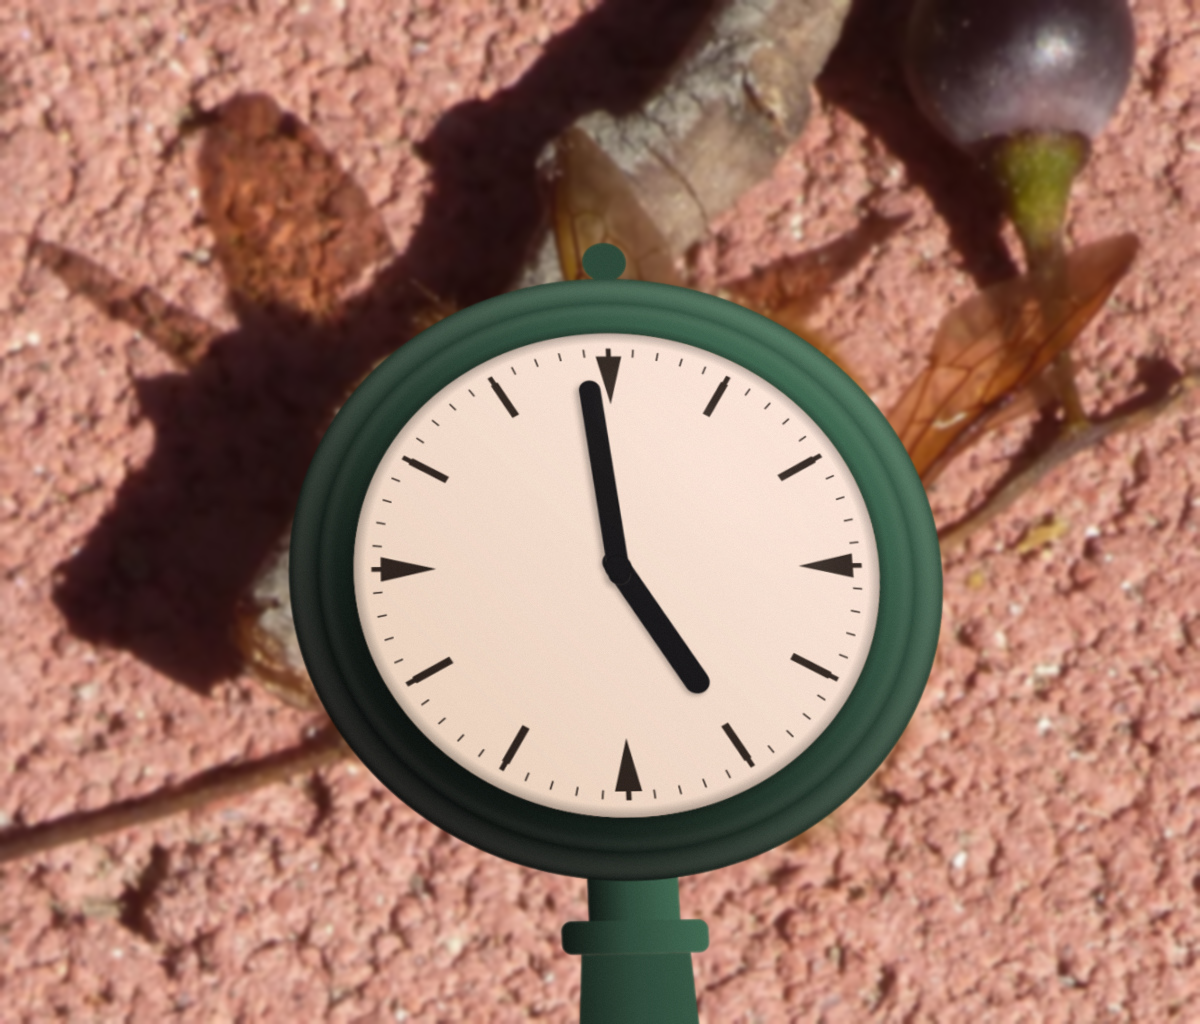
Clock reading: 4h59
